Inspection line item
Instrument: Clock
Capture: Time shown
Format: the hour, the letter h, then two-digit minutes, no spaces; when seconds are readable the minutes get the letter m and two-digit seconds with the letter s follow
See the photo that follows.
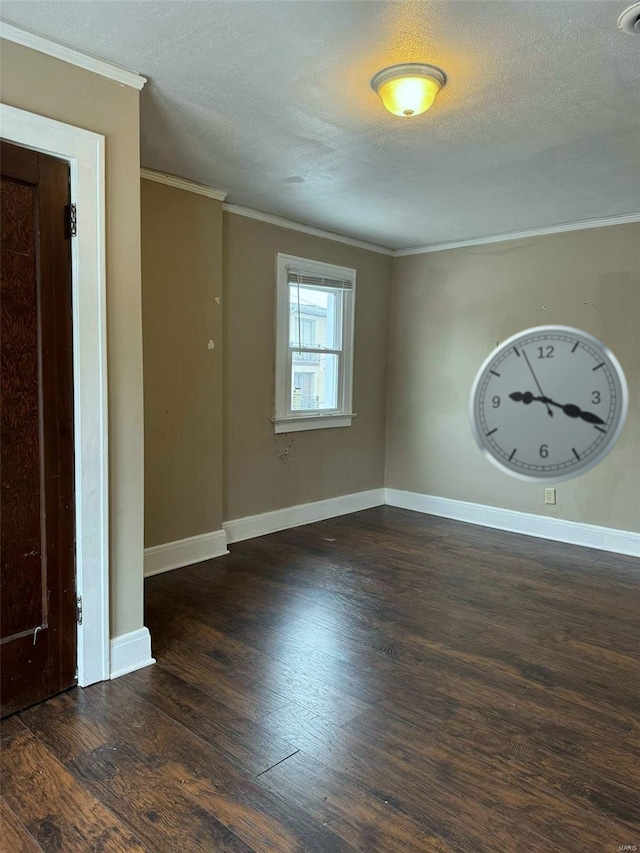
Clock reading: 9h18m56s
